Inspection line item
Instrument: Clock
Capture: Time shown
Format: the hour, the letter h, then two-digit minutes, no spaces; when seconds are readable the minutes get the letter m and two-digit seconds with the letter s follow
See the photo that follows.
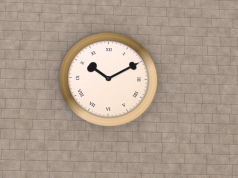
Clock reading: 10h10
